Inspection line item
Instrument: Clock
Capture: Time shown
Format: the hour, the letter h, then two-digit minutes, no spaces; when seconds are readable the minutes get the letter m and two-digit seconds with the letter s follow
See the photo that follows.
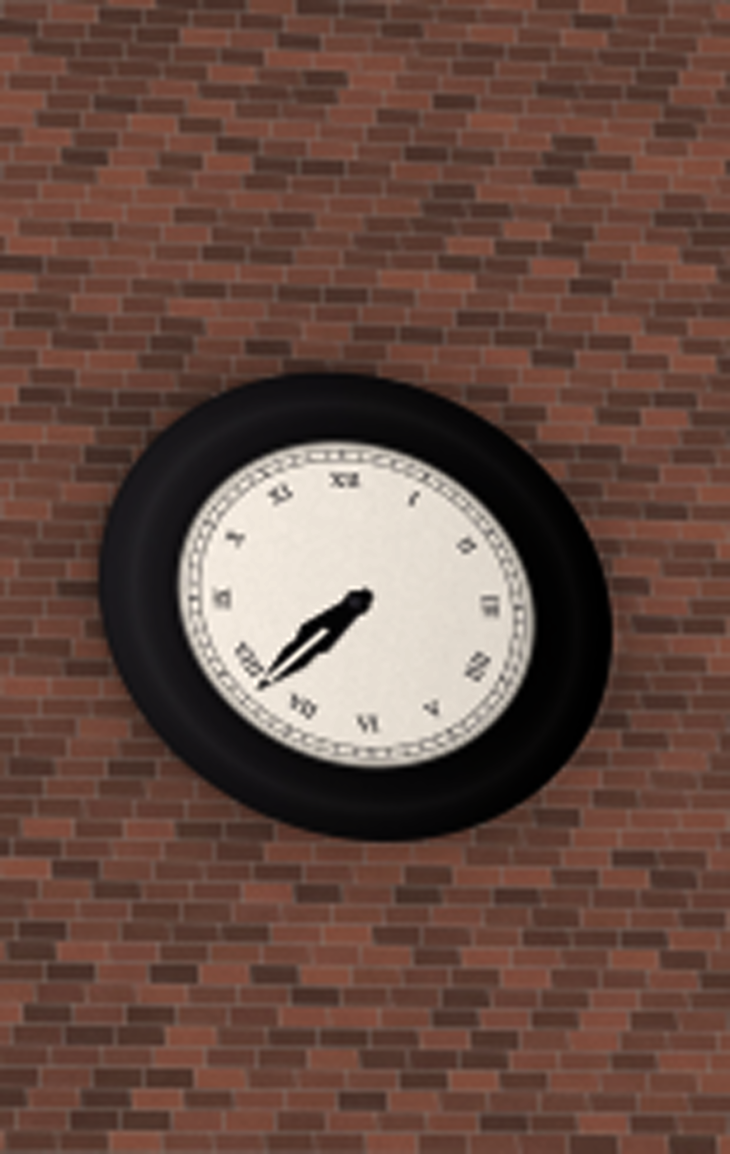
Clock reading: 7h38
